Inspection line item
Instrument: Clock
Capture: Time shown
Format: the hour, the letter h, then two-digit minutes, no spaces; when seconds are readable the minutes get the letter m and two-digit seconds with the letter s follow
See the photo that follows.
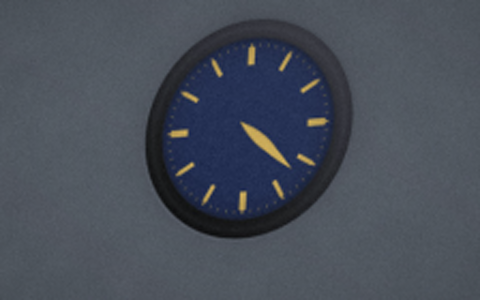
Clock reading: 4h22
